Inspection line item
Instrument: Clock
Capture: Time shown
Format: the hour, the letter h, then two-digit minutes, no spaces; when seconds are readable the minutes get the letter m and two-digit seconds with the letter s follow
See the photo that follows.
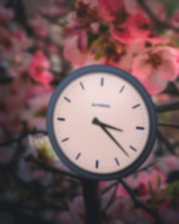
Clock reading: 3h22
